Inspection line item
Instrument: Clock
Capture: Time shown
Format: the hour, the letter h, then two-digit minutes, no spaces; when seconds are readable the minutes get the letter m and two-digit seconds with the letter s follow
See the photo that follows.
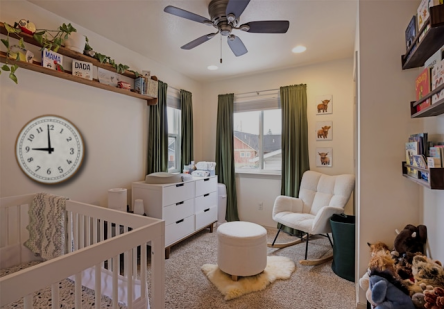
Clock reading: 8h59
